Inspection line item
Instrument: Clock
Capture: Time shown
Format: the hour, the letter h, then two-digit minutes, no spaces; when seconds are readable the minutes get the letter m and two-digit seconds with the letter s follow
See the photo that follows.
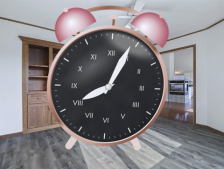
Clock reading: 8h04
